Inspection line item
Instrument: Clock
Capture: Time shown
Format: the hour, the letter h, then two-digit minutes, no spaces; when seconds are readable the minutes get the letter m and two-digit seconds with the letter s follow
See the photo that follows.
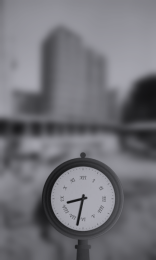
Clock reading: 8h32
